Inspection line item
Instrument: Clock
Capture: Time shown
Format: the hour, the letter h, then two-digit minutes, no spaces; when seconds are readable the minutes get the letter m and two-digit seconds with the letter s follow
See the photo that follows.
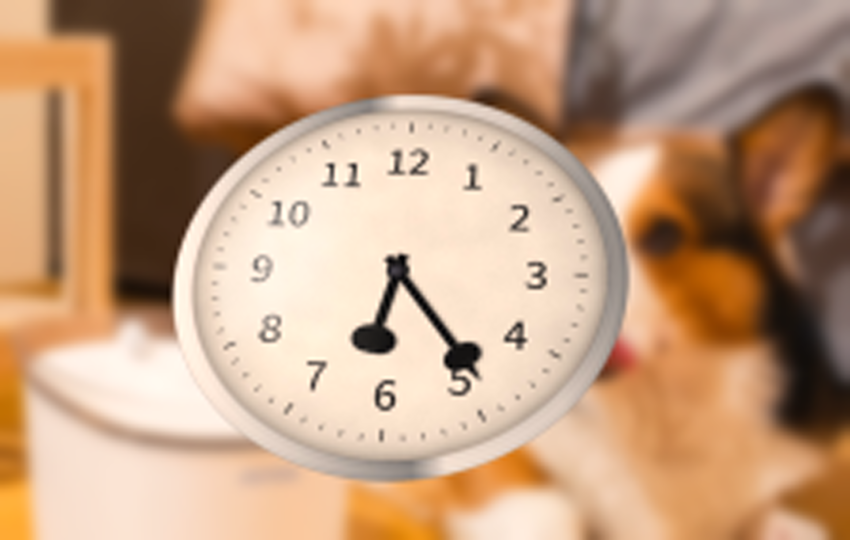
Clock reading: 6h24
